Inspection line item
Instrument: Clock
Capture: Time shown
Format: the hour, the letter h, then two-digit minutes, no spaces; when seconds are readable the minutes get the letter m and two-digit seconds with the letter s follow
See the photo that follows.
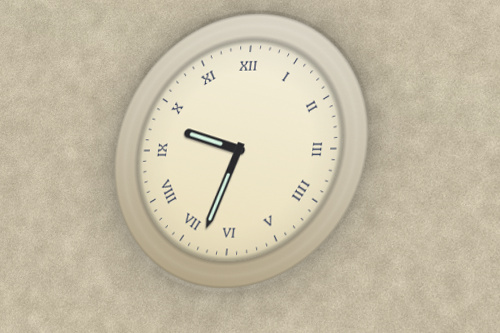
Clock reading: 9h33
